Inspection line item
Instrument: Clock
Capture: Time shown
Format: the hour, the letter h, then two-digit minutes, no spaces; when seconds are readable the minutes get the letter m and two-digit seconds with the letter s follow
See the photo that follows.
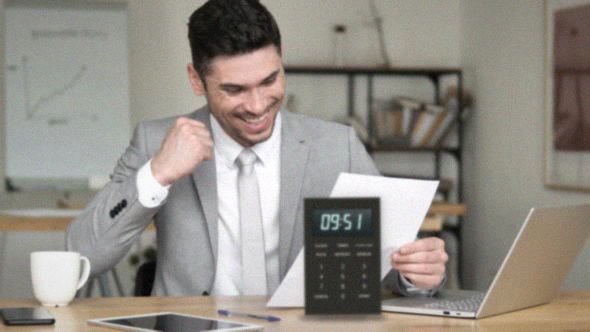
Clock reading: 9h51
